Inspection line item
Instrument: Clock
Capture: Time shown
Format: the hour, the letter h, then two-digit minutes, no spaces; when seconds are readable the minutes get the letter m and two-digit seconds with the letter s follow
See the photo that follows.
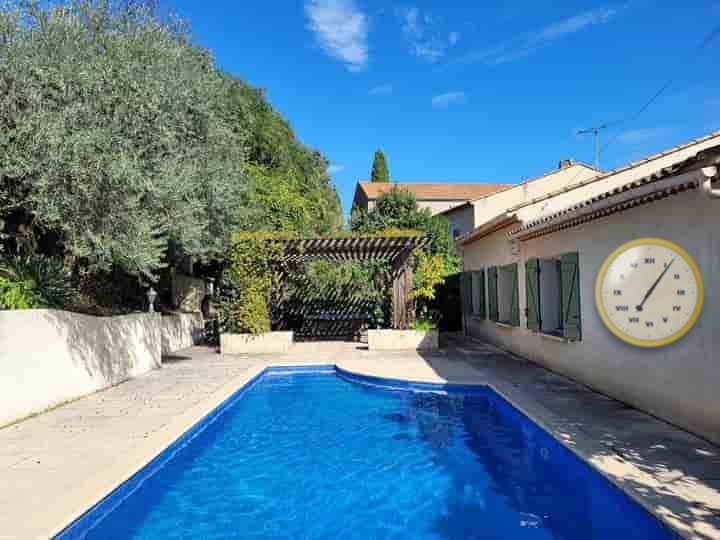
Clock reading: 7h06
